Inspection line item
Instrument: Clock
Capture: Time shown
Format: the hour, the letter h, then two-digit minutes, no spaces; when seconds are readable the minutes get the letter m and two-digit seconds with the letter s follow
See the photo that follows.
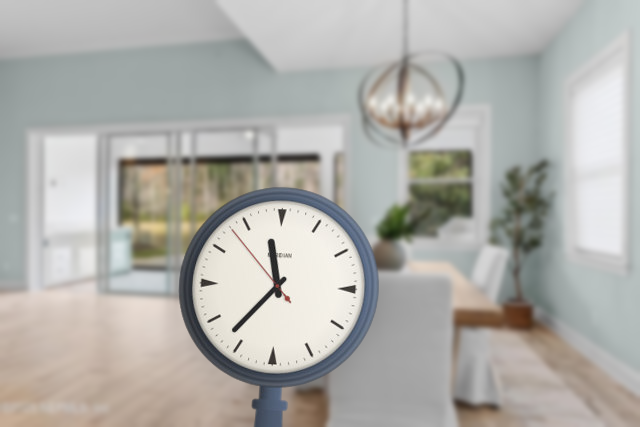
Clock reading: 11h36m53s
